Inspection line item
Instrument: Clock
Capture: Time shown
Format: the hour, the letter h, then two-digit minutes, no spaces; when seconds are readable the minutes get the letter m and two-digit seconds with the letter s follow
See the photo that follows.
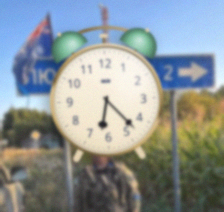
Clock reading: 6h23
